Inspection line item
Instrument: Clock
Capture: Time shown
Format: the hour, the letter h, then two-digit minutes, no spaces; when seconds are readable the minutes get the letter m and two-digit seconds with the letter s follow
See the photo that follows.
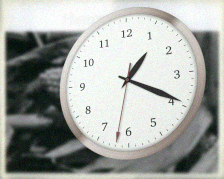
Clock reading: 1h19m32s
